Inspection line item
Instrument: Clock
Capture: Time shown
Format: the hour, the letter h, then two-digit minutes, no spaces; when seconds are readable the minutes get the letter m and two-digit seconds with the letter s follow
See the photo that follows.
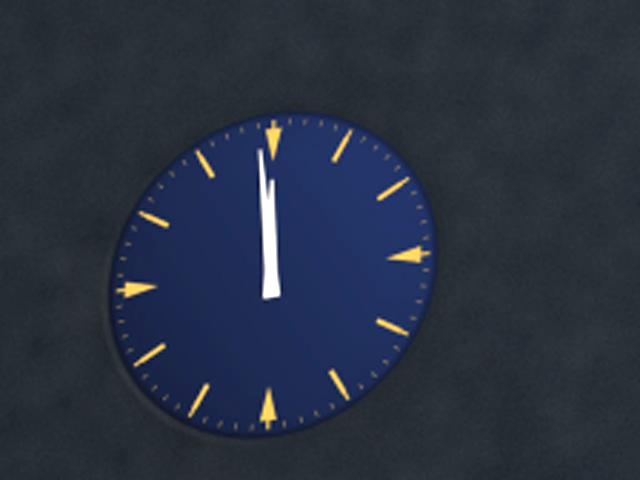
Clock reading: 11h59
